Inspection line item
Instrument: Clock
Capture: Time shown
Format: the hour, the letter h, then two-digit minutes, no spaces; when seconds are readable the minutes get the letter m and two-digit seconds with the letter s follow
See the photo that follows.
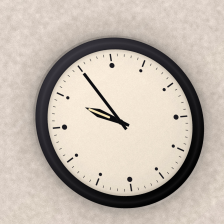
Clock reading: 9h55
